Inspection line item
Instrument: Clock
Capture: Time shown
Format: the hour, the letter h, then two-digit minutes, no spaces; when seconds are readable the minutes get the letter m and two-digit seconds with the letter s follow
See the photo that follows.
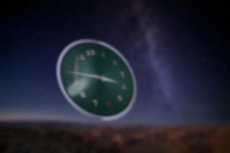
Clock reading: 3h48
